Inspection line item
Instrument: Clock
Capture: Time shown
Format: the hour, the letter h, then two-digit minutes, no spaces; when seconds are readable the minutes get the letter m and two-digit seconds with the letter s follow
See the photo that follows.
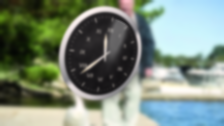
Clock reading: 11h38
